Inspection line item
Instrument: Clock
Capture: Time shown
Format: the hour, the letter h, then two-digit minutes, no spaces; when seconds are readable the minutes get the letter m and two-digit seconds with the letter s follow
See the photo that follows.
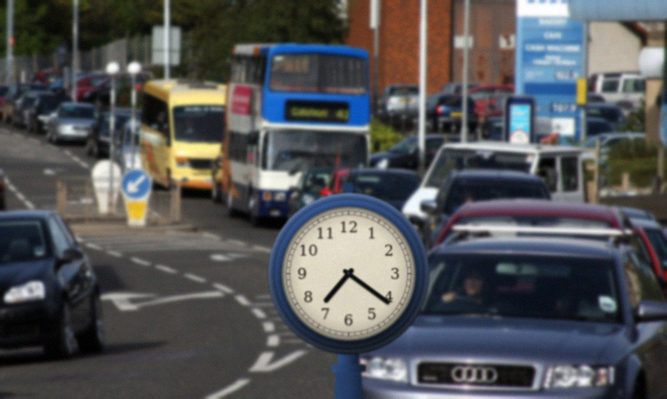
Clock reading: 7h21
